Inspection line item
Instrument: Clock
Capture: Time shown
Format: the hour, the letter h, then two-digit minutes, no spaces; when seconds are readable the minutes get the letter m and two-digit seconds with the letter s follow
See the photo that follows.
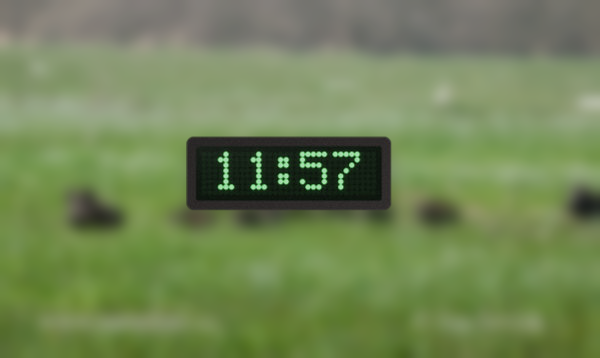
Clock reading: 11h57
